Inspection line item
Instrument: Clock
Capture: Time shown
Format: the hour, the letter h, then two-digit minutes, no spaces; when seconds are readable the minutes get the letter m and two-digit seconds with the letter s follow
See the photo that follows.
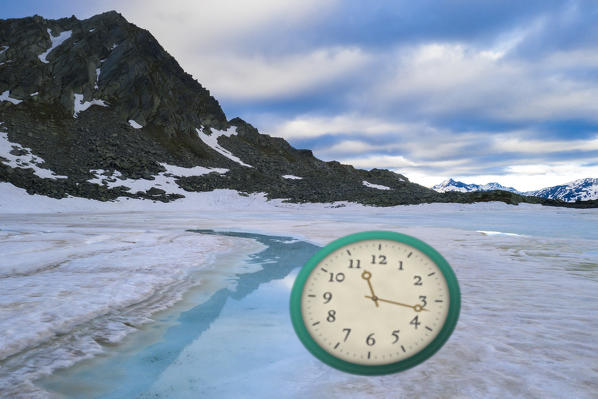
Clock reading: 11h17
